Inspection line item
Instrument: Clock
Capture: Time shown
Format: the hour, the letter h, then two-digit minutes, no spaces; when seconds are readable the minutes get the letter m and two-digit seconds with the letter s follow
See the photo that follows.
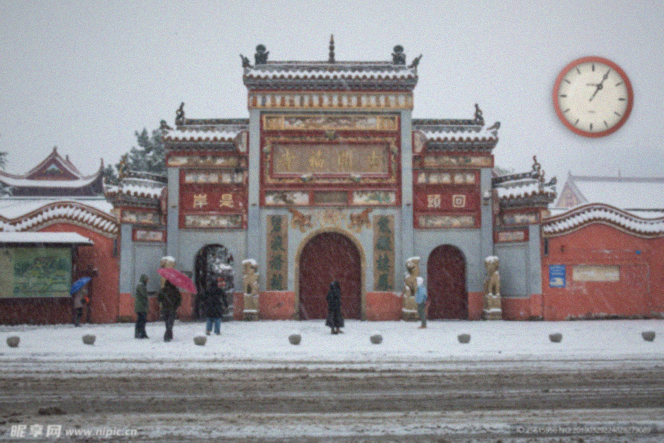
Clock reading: 1h05
